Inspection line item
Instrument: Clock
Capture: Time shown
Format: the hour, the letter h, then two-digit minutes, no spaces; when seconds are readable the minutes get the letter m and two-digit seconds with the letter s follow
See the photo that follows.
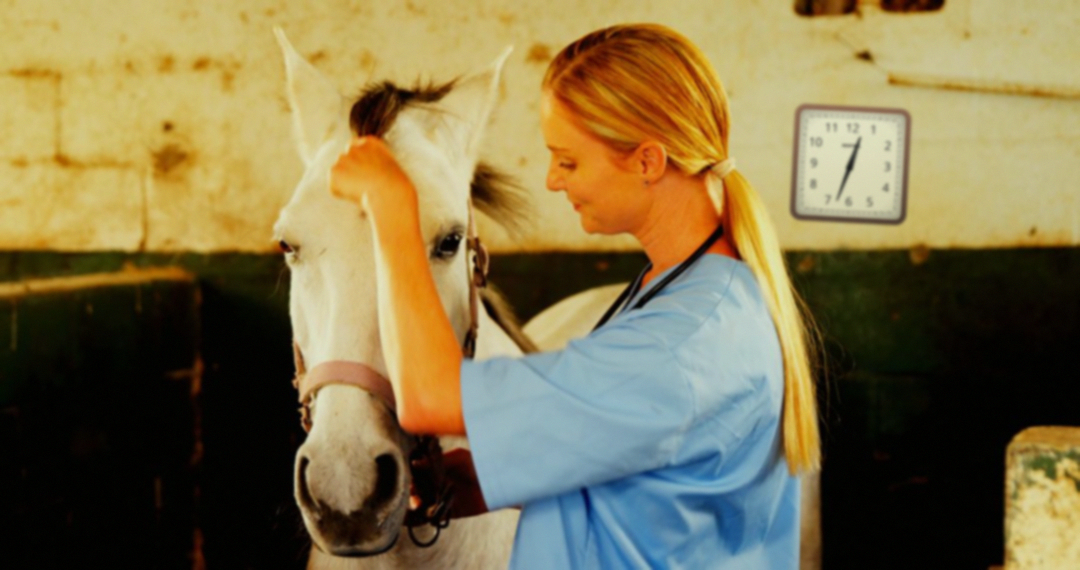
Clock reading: 12h33
